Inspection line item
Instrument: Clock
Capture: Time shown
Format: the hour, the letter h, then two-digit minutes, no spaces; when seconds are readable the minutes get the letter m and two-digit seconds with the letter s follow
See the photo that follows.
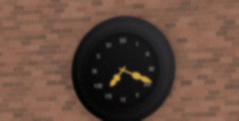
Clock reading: 7h19
